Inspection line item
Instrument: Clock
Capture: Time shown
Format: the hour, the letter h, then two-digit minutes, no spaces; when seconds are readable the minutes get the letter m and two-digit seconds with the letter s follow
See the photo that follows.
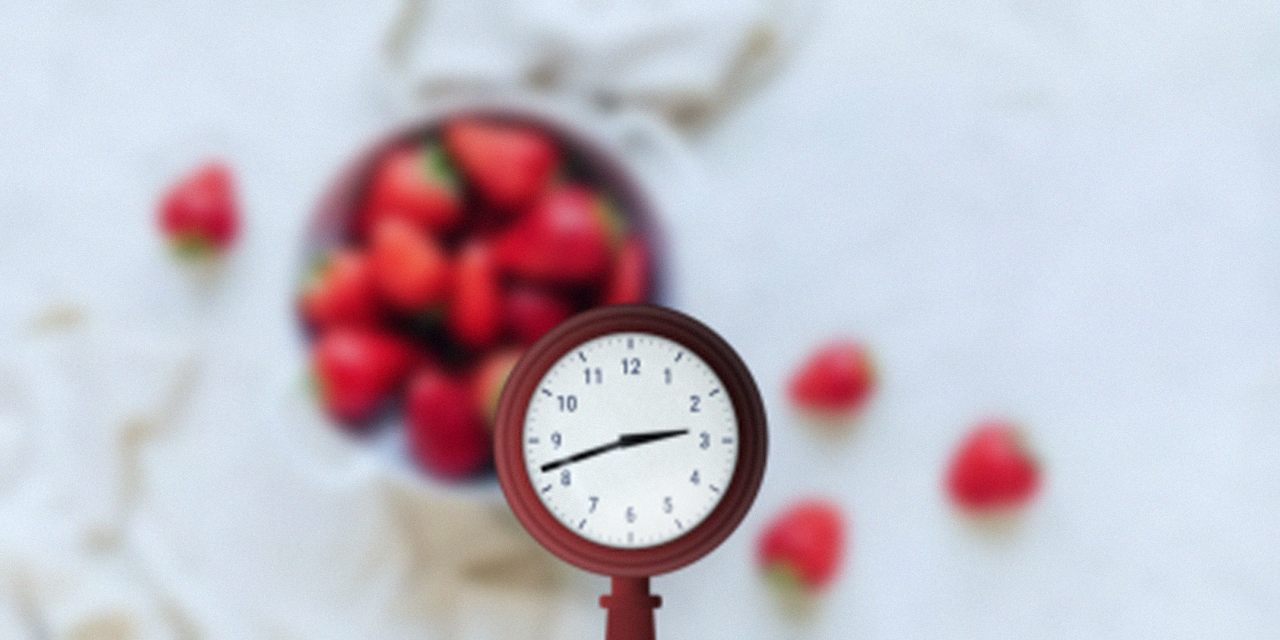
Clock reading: 2h42
